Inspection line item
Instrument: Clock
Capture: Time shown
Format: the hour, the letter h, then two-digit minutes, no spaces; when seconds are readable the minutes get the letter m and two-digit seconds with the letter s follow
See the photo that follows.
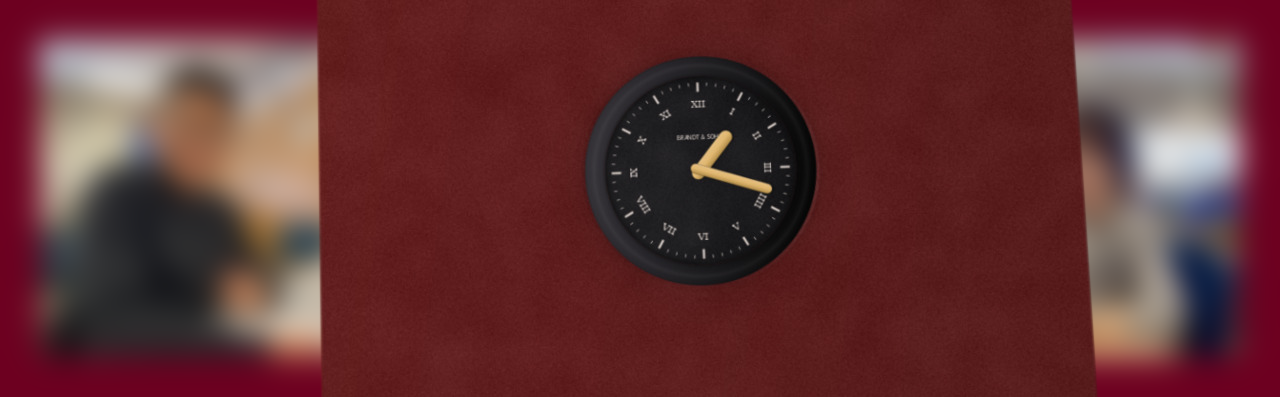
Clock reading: 1h18
